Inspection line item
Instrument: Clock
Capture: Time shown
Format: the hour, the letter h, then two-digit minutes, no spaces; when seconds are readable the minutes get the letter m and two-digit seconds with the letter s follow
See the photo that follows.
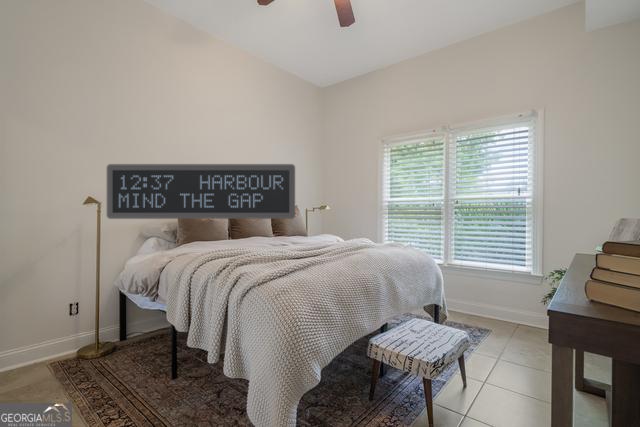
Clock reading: 12h37
